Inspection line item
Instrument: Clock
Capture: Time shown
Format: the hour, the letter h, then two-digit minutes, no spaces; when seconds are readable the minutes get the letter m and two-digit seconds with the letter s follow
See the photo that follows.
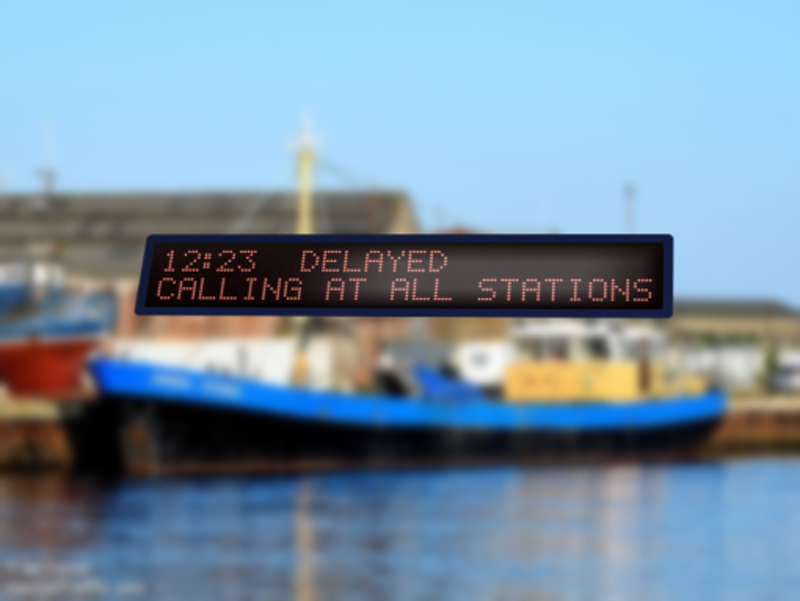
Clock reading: 12h23
